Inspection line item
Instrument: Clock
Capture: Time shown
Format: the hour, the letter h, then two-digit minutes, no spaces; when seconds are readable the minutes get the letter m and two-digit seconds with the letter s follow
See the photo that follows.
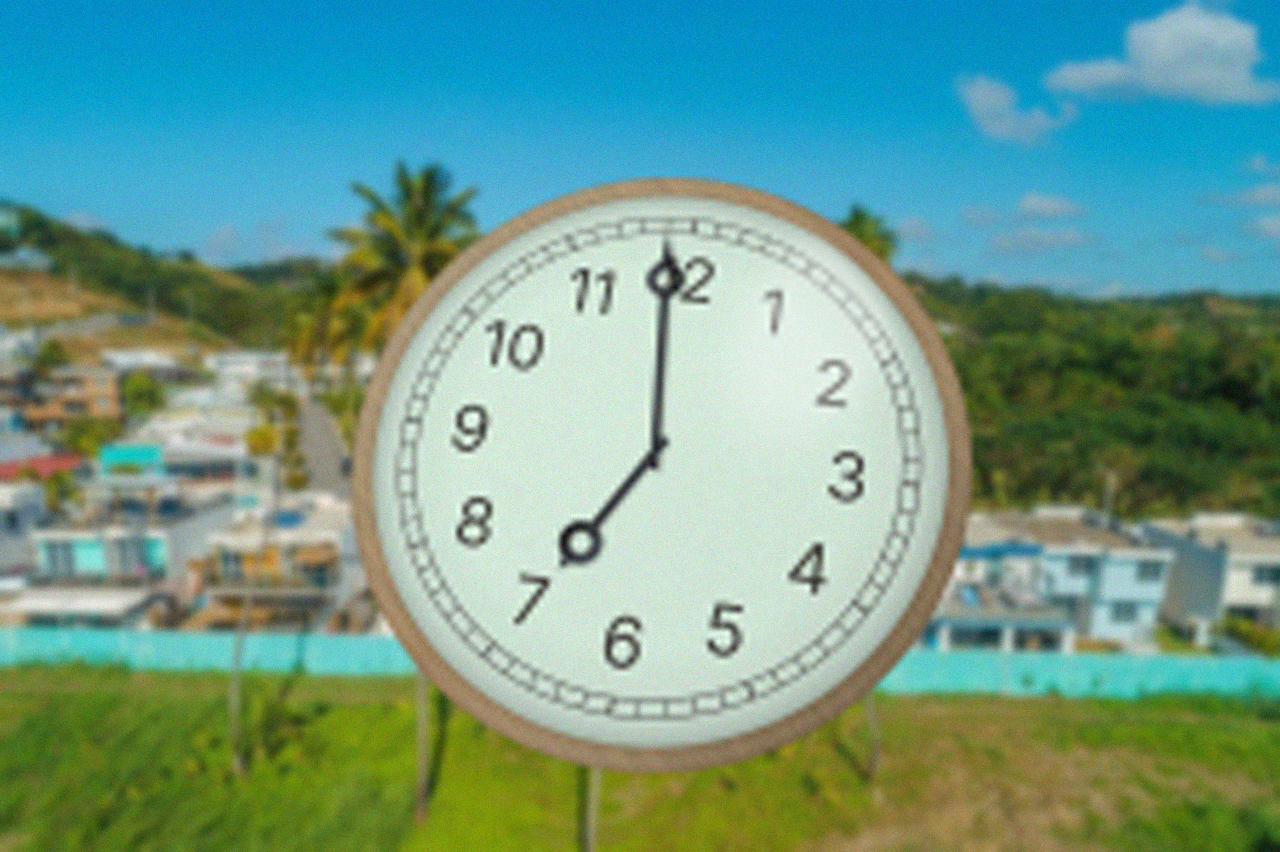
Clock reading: 6h59
